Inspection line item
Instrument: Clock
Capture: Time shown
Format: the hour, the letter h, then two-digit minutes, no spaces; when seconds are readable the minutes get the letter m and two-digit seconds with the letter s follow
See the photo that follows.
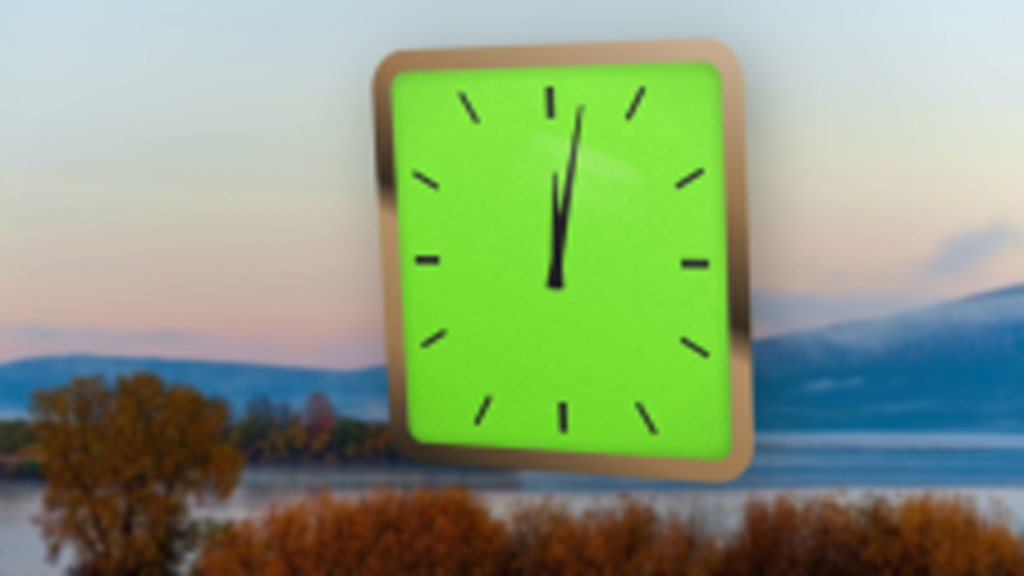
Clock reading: 12h02
